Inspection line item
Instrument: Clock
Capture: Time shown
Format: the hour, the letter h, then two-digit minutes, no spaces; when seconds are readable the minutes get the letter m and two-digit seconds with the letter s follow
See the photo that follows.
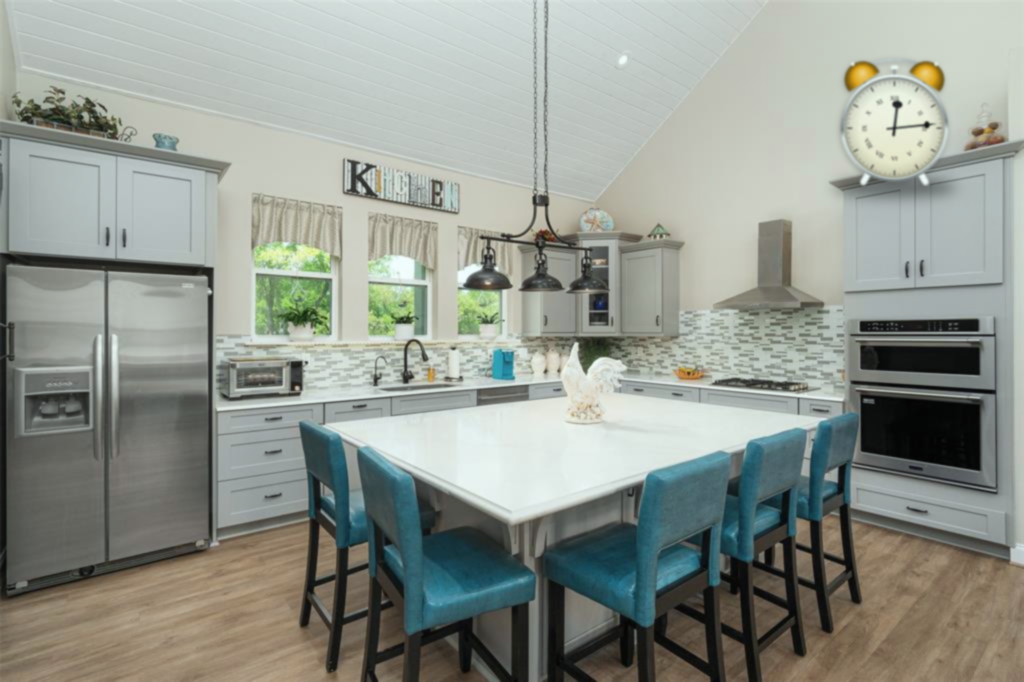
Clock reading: 12h14
